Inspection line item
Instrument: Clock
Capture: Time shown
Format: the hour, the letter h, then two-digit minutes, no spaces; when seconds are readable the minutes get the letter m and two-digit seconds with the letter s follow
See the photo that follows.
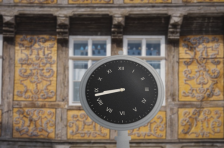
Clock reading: 8h43
